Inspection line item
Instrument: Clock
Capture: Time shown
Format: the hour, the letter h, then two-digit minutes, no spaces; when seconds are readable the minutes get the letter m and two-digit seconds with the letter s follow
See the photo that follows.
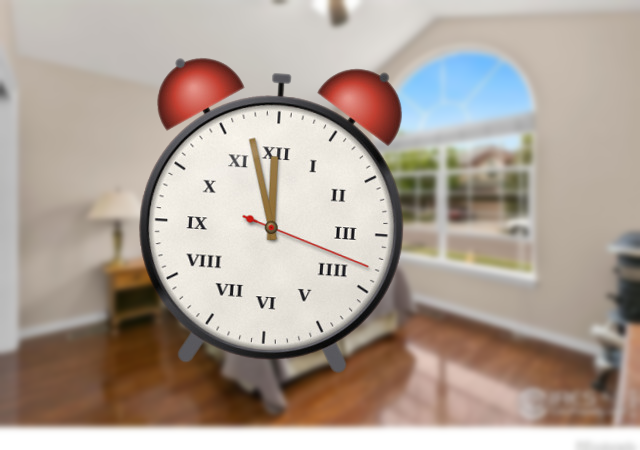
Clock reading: 11h57m18s
